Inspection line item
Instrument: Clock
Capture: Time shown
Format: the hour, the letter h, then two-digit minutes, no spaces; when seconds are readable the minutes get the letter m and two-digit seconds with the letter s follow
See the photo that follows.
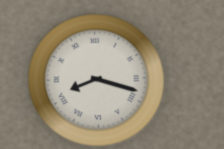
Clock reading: 8h18
